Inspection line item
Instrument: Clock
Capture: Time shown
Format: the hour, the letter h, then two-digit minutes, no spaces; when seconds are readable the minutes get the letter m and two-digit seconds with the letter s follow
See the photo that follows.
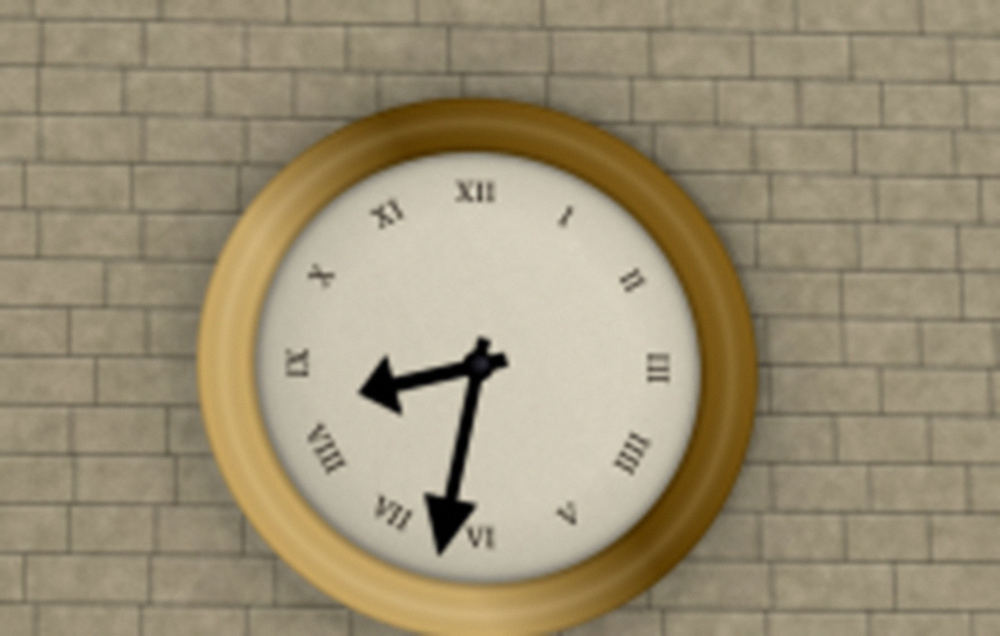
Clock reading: 8h32
